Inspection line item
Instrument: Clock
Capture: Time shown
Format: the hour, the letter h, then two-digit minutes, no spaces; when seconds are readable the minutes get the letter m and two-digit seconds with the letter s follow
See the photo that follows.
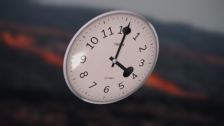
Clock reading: 4h01
